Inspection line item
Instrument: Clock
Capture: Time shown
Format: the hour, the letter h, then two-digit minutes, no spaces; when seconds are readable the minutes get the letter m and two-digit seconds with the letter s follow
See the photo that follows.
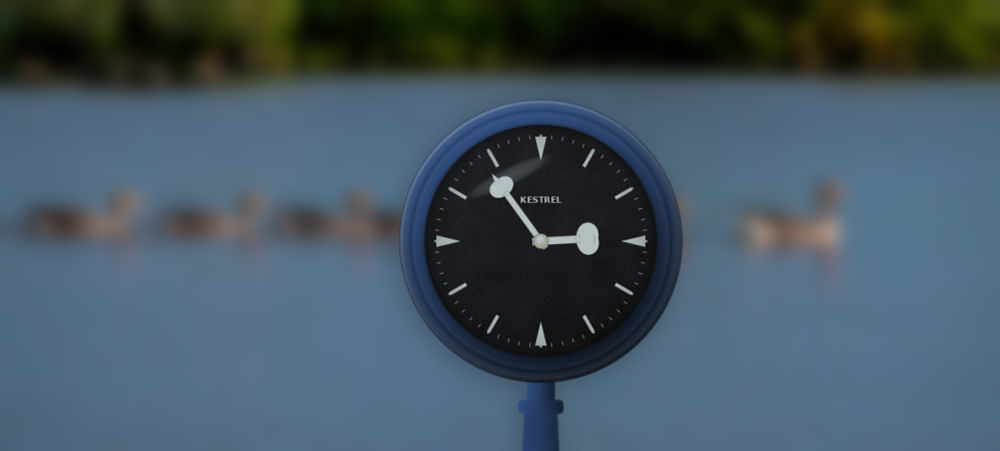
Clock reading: 2h54
